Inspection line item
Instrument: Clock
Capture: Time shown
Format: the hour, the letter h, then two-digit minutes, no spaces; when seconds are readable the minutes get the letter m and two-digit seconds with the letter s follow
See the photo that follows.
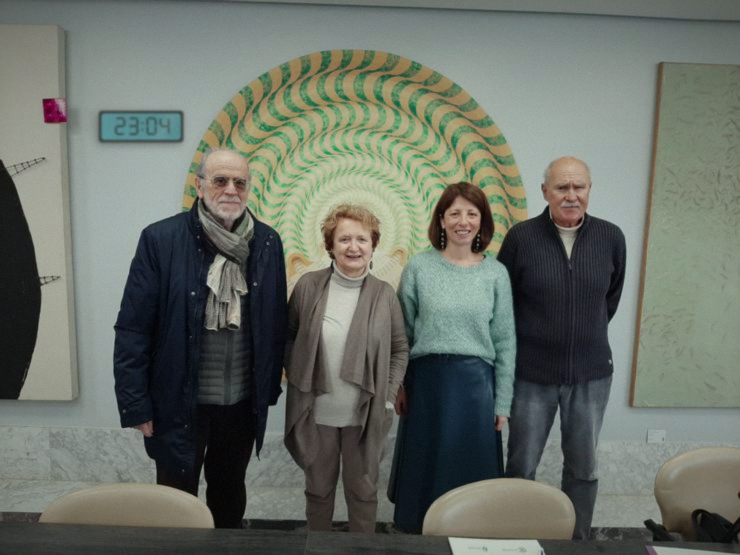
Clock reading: 23h04
